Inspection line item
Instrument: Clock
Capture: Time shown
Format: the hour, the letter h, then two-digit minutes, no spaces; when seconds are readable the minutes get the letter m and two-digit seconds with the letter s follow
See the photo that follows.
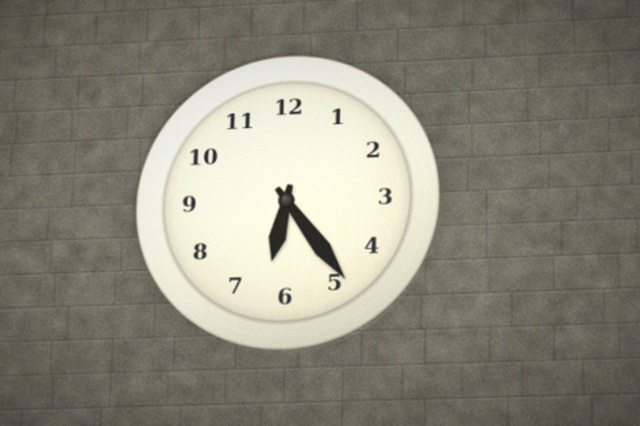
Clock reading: 6h24
